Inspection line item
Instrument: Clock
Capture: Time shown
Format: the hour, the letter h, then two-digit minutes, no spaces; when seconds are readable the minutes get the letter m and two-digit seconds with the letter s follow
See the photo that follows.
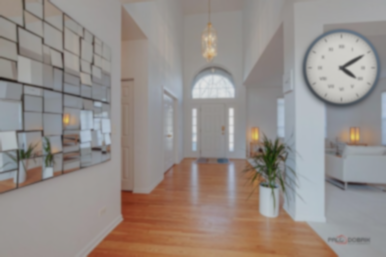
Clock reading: 4h10
